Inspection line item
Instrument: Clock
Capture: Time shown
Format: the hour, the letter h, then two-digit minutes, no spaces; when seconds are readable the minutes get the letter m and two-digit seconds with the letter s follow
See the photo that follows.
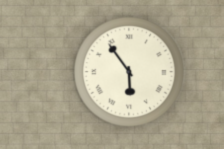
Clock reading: 5h54
